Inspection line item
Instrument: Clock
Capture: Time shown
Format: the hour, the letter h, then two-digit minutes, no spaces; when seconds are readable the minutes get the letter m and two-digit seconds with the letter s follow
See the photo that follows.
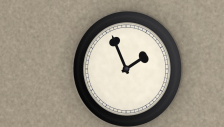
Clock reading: 1h56
